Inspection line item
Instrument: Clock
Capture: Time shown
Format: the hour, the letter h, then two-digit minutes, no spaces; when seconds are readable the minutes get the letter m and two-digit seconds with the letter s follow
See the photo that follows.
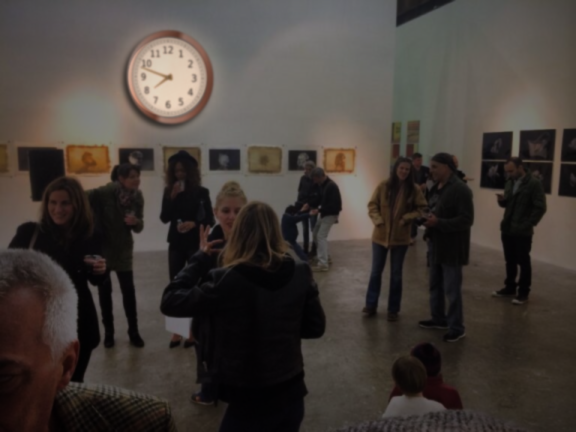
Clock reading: 7h48
